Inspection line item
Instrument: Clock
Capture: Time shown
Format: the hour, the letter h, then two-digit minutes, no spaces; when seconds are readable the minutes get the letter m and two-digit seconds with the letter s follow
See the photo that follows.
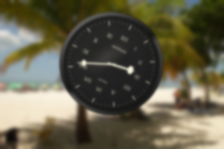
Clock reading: 2h41
